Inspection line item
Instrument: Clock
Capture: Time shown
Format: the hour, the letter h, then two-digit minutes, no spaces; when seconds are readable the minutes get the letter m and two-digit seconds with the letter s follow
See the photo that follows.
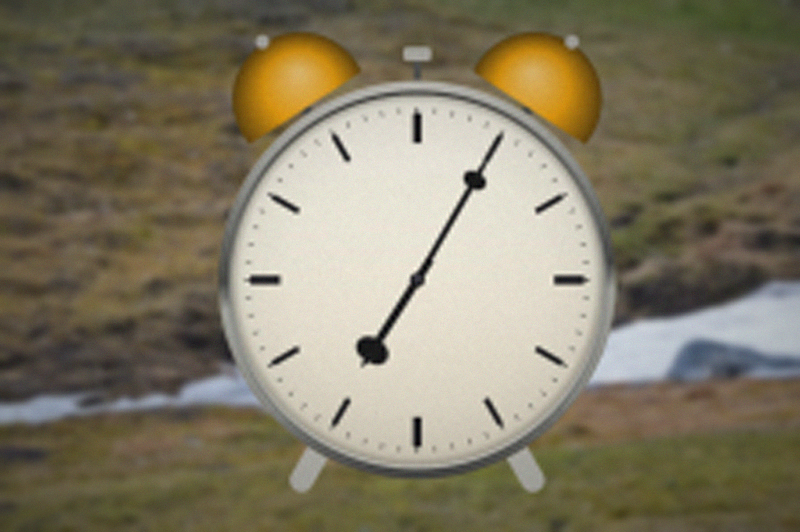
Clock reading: 7h05
